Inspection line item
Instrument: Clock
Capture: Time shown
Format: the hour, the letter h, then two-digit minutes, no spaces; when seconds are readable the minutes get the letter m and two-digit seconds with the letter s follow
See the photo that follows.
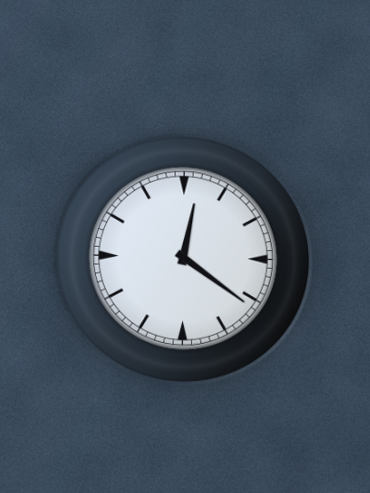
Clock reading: 12h21
